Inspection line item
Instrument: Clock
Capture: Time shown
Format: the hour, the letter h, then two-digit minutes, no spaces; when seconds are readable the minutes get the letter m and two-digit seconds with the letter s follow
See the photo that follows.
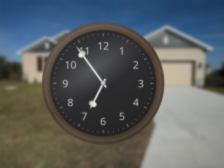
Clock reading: 6h54
